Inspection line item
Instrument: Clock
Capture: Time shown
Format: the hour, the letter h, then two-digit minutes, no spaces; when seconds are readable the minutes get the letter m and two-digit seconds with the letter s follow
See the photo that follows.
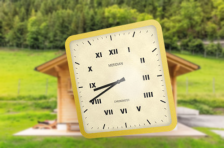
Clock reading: 8h41
